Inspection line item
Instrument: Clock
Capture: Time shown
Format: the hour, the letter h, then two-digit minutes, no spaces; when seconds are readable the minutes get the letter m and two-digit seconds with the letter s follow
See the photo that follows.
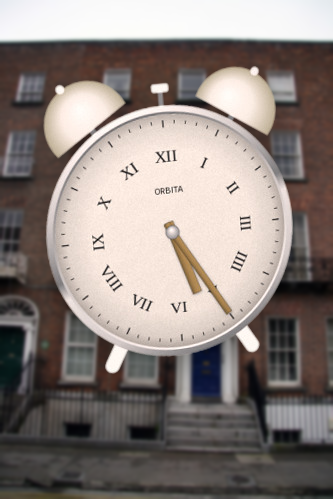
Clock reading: 5h25
